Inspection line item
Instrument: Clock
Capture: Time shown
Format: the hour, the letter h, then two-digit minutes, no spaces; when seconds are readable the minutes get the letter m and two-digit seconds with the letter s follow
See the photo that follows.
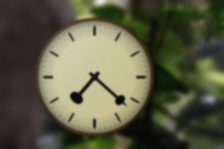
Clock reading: 7h22
